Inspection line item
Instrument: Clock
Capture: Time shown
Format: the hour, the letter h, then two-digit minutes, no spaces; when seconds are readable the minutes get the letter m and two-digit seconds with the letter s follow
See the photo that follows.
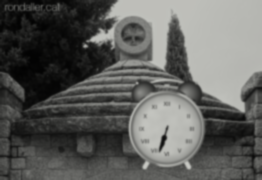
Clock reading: 6h33
